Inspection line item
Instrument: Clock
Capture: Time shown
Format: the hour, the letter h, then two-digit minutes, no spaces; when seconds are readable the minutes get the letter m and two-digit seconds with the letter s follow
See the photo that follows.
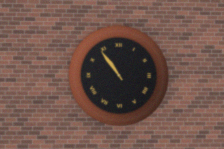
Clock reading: 10h54
